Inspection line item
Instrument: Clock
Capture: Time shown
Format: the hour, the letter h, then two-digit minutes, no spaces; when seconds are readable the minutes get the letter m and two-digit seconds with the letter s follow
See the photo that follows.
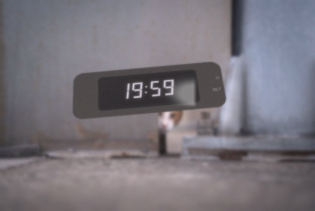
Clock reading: 19h59
